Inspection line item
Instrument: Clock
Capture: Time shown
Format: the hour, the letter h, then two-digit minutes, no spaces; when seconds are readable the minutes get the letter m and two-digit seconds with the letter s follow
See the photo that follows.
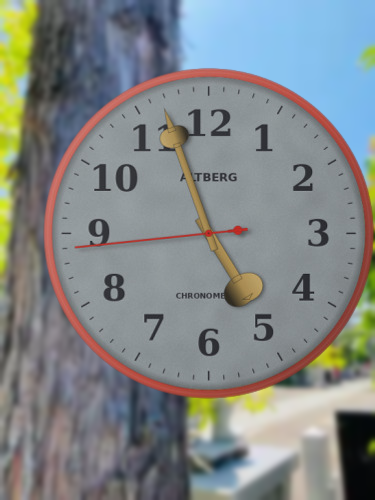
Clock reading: 4h56m44s
